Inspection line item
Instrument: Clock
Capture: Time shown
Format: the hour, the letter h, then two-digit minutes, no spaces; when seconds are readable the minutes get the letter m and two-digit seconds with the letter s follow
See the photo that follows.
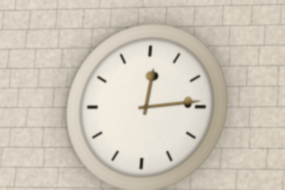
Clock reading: 12h14
